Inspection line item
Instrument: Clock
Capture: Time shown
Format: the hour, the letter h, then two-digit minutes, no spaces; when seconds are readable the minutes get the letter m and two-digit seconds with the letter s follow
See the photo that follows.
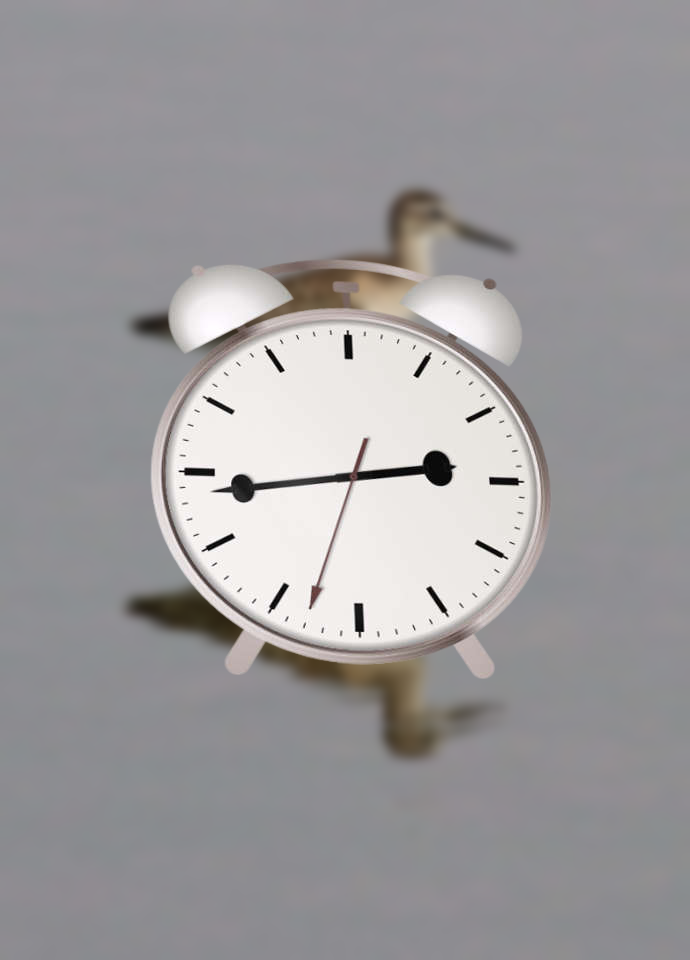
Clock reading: 2h43m33s
